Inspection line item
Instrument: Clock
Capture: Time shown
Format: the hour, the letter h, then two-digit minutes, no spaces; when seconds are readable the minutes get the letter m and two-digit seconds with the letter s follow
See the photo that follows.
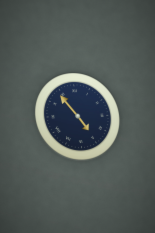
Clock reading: 4h54
